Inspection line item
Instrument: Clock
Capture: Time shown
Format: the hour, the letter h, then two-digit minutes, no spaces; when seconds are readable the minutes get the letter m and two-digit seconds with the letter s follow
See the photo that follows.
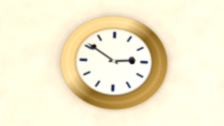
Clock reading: 2h51
